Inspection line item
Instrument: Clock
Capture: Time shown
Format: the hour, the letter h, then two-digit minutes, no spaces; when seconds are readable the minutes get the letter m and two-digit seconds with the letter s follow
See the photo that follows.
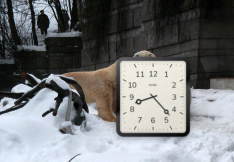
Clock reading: 8h23
